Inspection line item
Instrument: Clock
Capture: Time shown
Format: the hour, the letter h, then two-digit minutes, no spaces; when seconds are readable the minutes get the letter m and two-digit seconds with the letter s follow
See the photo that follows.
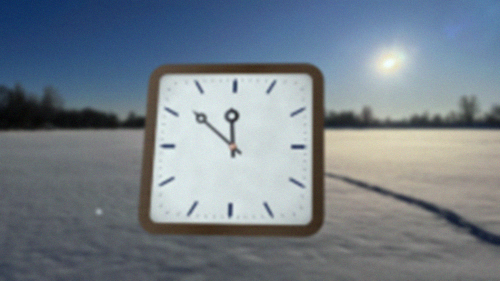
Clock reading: 11h52
